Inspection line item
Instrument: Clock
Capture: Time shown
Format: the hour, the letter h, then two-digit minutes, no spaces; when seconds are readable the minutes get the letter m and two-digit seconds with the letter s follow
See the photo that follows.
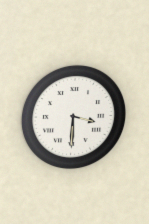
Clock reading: 3h30
